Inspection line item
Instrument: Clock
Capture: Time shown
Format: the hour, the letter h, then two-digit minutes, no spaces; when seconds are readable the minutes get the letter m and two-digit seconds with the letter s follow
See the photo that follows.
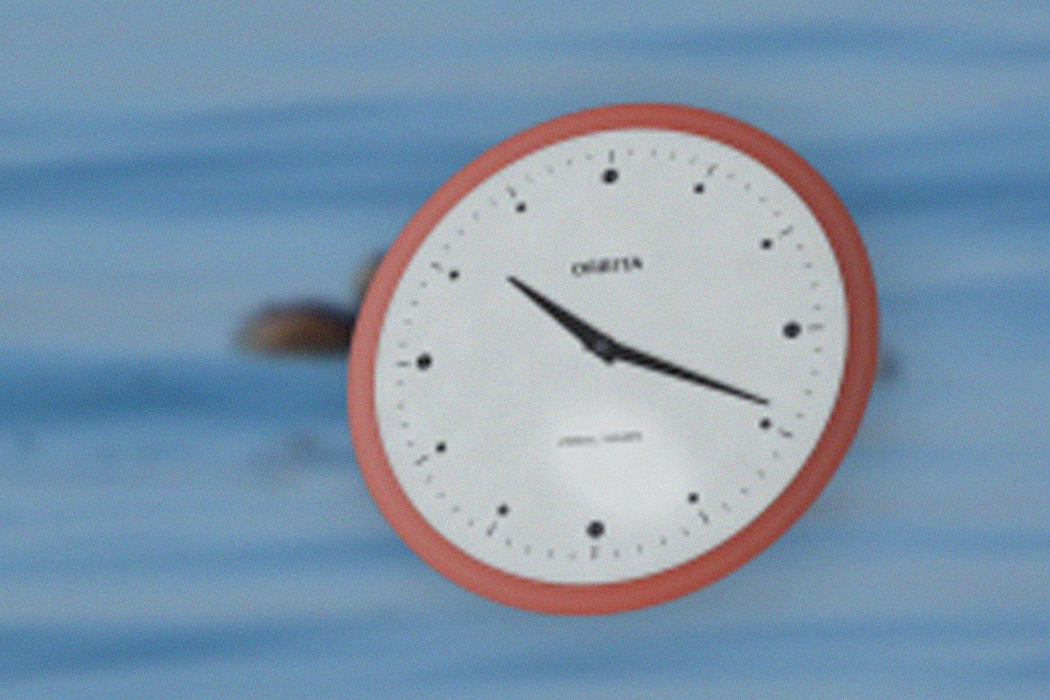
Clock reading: 10h19
